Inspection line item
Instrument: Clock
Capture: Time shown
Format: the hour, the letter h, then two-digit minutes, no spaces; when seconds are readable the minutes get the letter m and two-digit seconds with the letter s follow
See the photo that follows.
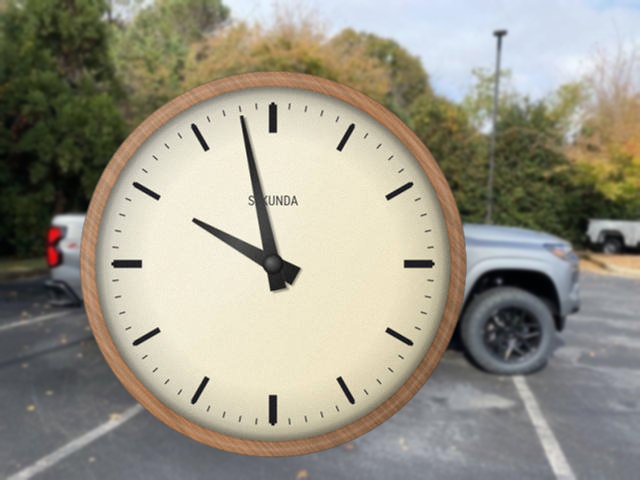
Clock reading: 9h58
